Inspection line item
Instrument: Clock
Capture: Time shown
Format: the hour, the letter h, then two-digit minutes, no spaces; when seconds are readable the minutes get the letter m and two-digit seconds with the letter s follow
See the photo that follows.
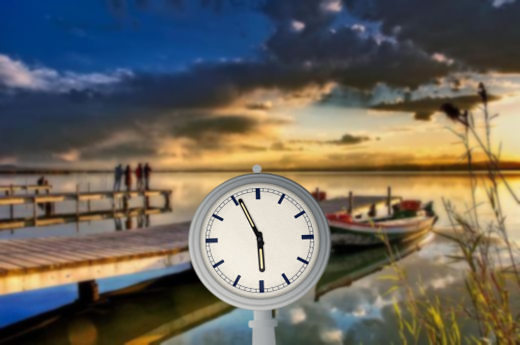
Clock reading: 5h56
